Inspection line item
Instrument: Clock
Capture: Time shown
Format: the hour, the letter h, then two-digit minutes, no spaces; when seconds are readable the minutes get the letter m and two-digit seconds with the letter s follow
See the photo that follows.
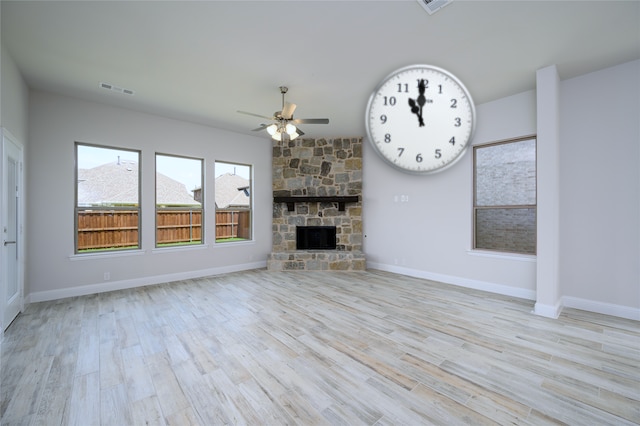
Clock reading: 11h00
